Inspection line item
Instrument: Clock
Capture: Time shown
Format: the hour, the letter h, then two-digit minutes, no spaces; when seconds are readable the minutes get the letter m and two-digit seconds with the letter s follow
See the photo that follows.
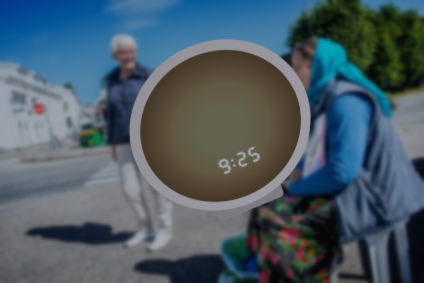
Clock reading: 9h25
